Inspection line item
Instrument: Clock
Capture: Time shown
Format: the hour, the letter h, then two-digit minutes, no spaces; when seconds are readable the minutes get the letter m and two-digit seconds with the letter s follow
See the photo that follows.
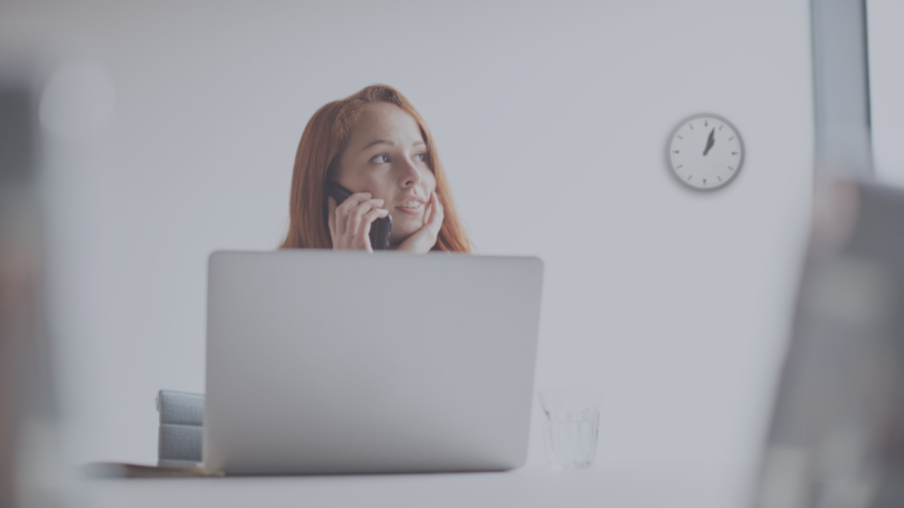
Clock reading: 1h03
